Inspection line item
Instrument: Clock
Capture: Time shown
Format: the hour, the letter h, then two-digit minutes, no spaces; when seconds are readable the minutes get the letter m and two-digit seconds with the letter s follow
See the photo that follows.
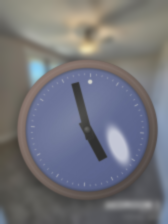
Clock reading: 4h57
